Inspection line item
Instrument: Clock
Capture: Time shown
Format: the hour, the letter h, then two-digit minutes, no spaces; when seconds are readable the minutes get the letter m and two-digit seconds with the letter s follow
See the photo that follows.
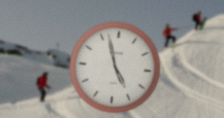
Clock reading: 4h57
